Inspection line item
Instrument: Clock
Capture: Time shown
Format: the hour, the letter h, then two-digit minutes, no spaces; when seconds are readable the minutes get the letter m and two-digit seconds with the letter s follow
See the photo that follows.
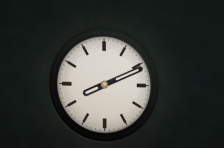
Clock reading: 8h11
